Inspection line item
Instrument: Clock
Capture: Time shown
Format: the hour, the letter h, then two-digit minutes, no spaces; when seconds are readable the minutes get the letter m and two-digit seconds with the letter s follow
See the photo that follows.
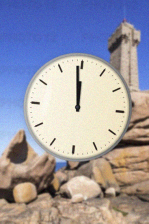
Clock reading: 11h59
